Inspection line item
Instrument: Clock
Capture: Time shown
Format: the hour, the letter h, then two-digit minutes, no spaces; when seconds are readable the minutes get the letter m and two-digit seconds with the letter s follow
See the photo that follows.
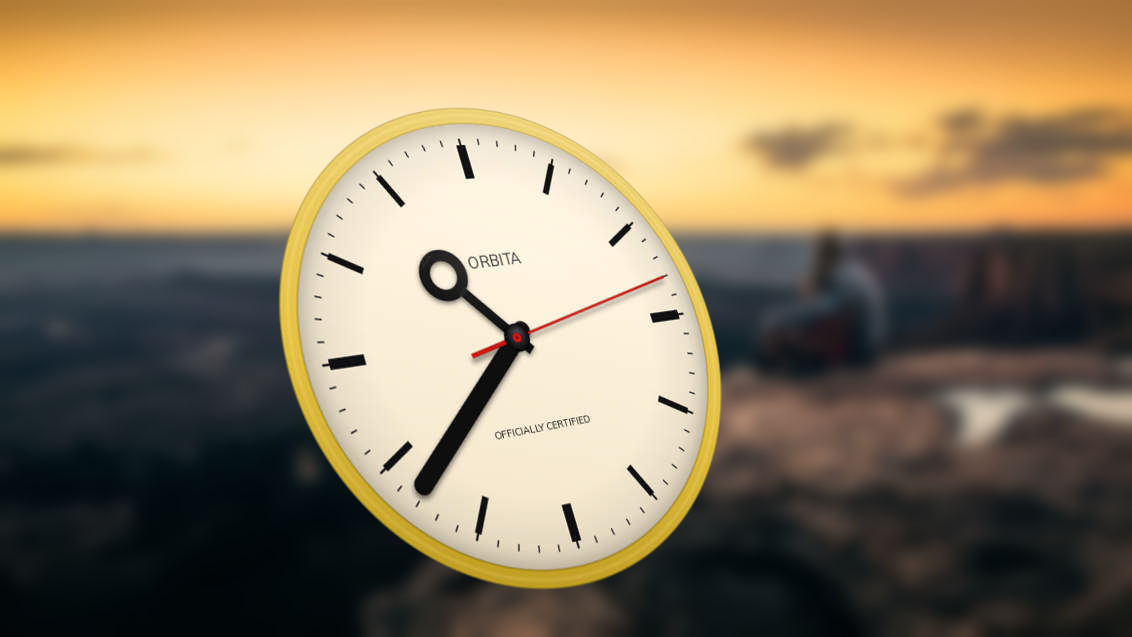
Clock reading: 10h38m13s
